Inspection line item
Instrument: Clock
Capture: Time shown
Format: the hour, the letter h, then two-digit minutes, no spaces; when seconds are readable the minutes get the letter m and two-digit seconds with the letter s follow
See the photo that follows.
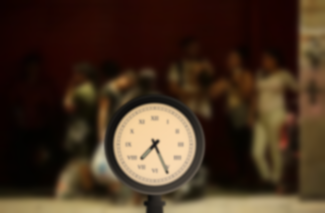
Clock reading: 7h26
